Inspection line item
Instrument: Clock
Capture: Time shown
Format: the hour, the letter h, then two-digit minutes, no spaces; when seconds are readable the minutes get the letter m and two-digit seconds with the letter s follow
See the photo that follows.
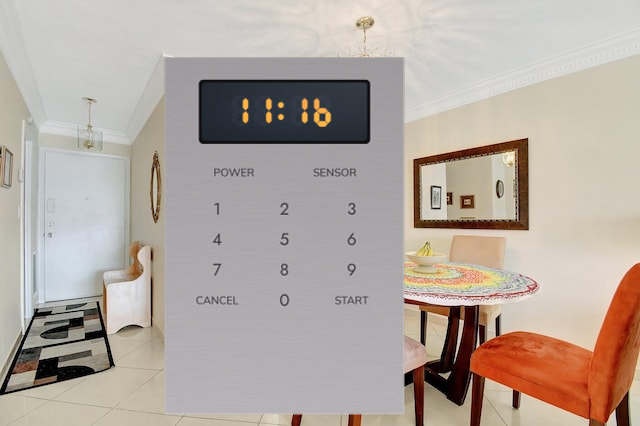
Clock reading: 11h16
